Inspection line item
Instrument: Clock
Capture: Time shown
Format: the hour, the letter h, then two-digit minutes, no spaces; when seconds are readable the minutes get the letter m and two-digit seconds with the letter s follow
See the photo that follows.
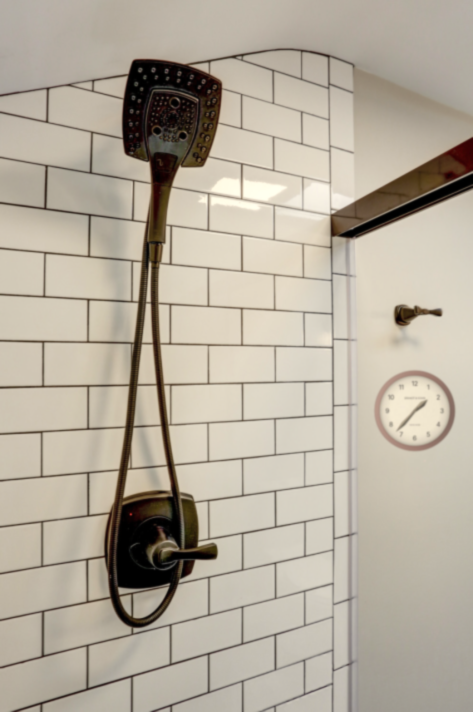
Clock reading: 1h37
